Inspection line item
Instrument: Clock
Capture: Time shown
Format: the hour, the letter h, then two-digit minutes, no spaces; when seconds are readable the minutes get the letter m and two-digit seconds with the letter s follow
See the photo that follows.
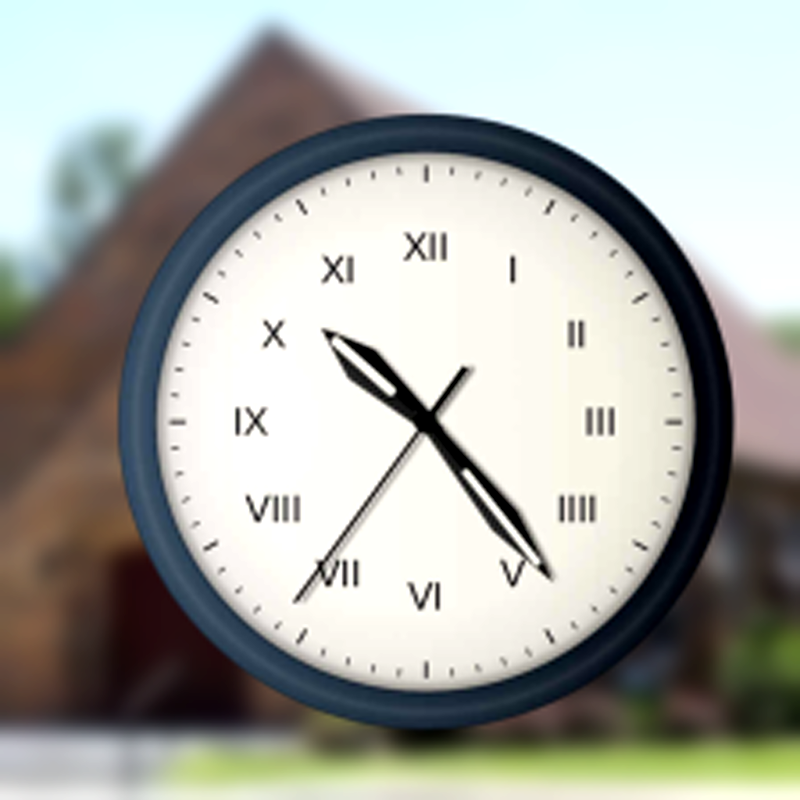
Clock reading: 10h23m36s
